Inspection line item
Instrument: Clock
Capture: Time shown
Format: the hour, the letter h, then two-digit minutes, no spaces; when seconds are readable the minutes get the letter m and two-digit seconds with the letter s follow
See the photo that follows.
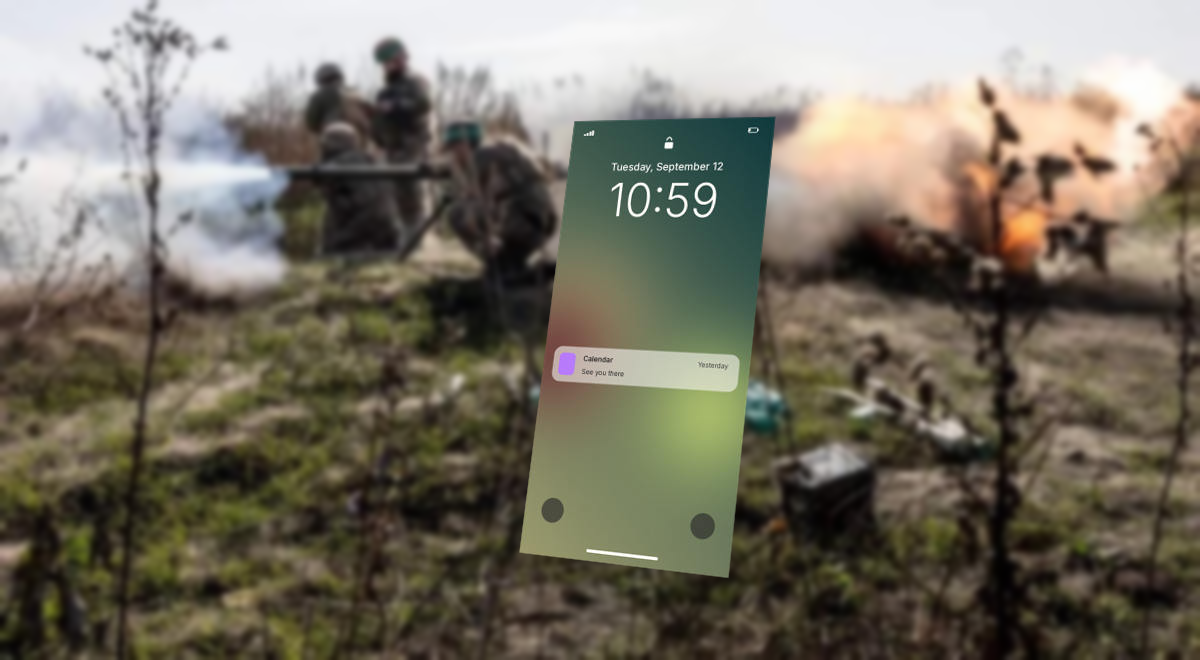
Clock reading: 10h59
